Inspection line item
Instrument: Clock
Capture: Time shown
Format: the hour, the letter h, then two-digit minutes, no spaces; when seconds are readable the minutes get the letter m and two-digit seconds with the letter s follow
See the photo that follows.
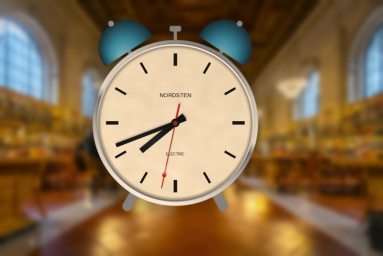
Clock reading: 7h41m32s
